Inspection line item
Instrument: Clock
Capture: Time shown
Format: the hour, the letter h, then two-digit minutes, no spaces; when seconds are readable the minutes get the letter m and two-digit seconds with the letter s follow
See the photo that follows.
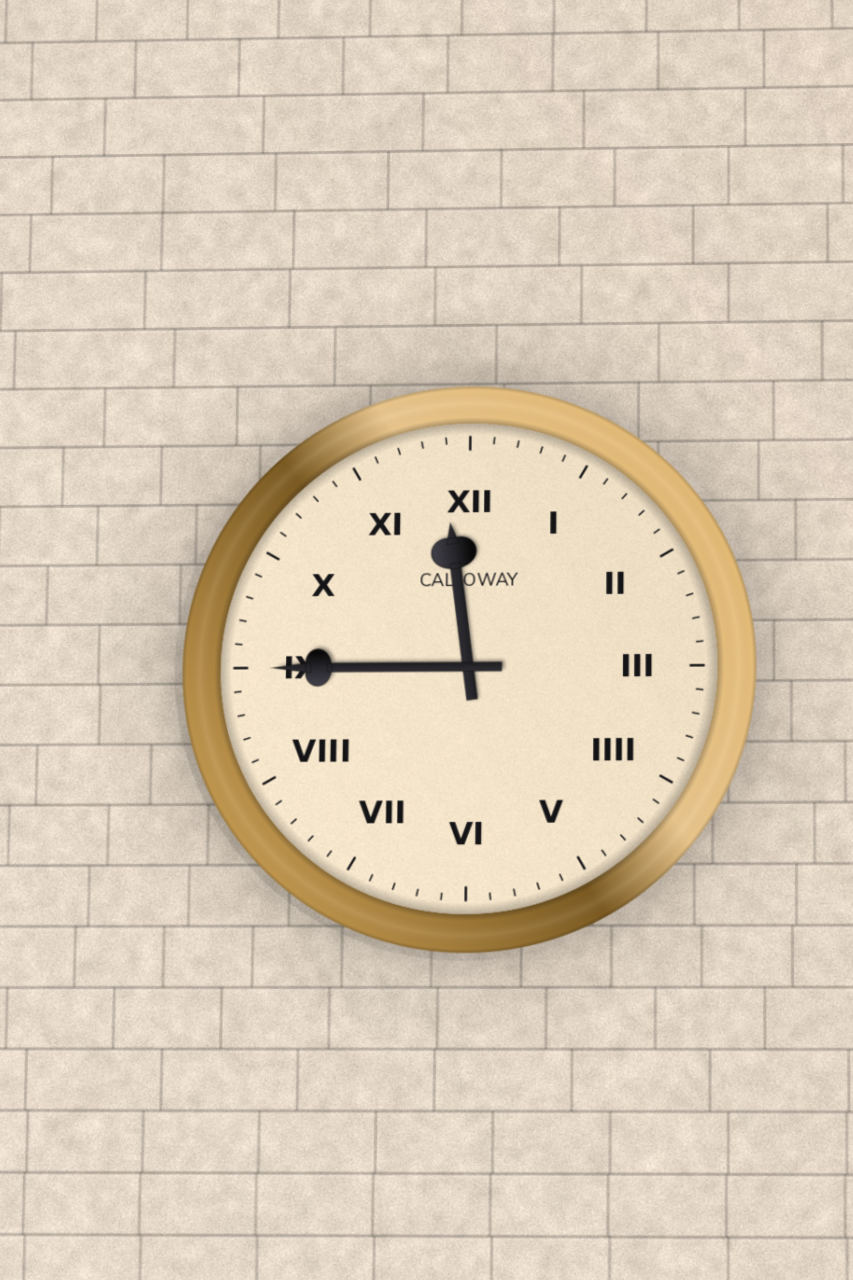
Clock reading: 11h45
